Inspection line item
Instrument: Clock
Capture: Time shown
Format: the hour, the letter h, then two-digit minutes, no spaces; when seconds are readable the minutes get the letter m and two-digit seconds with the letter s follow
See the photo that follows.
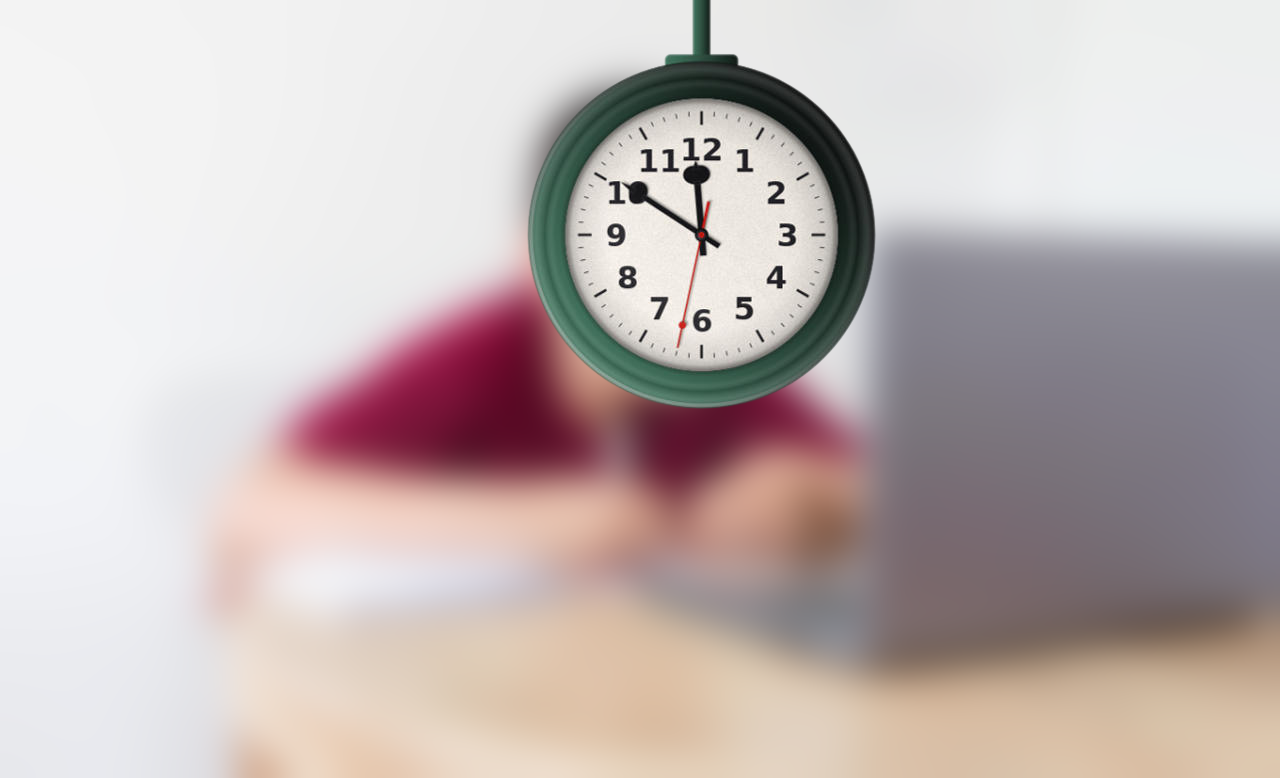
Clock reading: 11h50m32s
